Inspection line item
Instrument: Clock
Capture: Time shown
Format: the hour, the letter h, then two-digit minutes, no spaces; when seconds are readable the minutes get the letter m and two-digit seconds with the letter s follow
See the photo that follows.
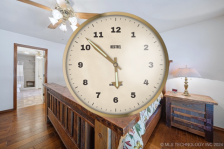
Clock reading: 5h52
